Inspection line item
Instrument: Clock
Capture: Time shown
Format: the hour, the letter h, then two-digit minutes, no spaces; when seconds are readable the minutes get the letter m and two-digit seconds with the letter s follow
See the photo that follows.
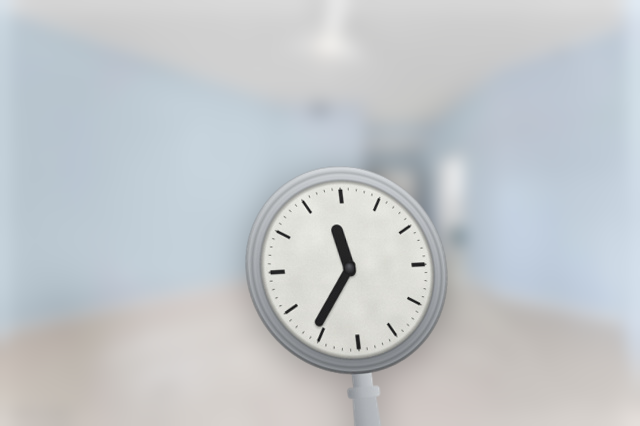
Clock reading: 11h36
